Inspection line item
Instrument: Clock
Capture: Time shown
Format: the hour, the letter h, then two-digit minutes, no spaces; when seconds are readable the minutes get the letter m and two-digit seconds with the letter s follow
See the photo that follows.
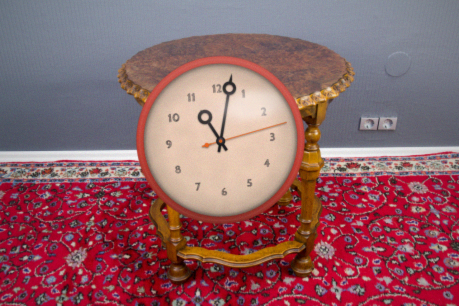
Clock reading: 11h02m13s
